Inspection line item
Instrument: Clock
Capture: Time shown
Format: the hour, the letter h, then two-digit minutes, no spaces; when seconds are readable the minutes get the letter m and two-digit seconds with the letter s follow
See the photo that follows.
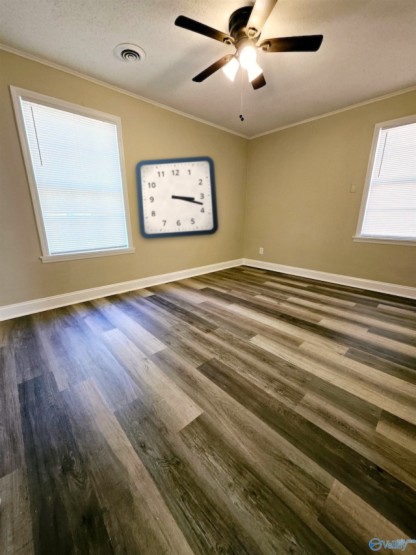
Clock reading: 3h18
